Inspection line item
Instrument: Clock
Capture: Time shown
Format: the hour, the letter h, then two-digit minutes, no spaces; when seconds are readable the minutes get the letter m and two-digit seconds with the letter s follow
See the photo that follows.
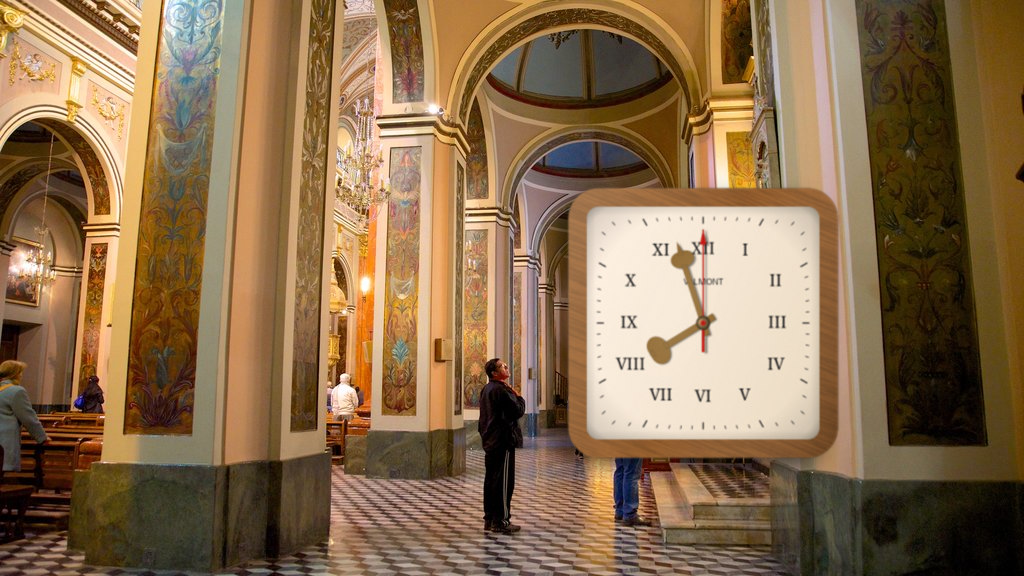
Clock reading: 7h57m00s
